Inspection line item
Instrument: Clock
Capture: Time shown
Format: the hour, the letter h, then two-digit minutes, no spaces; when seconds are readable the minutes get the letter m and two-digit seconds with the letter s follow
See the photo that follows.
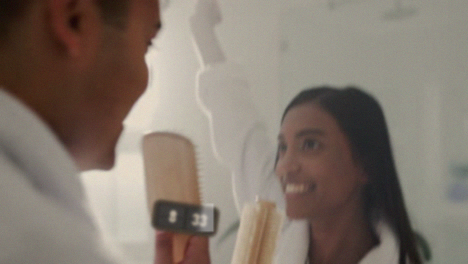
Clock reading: 8h33
